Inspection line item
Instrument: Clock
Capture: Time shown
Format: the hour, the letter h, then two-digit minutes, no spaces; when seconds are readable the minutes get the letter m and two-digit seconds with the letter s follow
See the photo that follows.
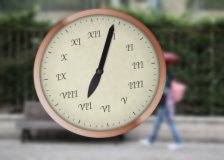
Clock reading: 7h04
